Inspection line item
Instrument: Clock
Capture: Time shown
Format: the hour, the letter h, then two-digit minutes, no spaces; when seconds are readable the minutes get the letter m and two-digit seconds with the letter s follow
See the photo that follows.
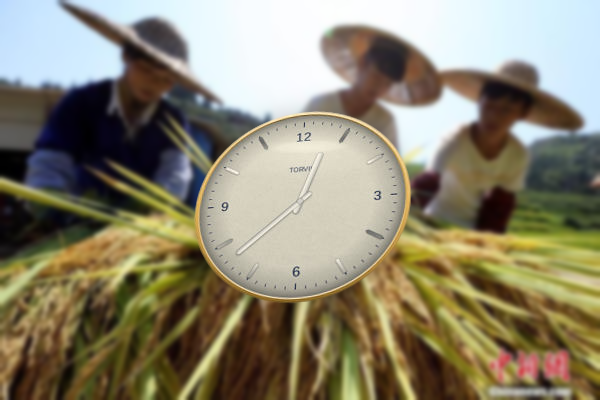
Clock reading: 12h38
